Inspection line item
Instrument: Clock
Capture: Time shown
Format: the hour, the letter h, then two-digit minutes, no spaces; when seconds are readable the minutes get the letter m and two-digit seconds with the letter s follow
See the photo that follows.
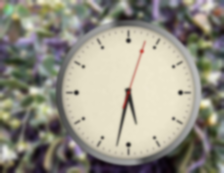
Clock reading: 5h32m03s
